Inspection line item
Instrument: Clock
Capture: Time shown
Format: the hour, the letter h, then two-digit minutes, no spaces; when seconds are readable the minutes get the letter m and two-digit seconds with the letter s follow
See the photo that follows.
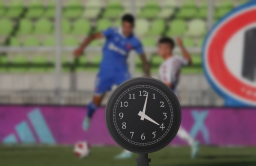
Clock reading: 4h02
